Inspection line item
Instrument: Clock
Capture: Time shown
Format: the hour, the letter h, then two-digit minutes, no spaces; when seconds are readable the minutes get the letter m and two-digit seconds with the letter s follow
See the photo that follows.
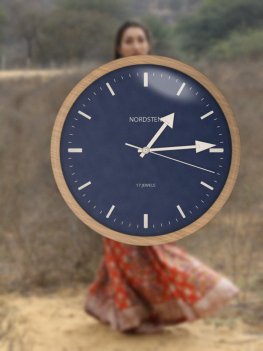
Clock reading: 1h14m18s
